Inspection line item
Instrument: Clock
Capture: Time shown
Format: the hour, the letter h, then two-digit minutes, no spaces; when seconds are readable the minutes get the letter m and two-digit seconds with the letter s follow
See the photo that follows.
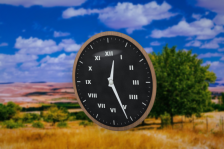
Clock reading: 12h26
